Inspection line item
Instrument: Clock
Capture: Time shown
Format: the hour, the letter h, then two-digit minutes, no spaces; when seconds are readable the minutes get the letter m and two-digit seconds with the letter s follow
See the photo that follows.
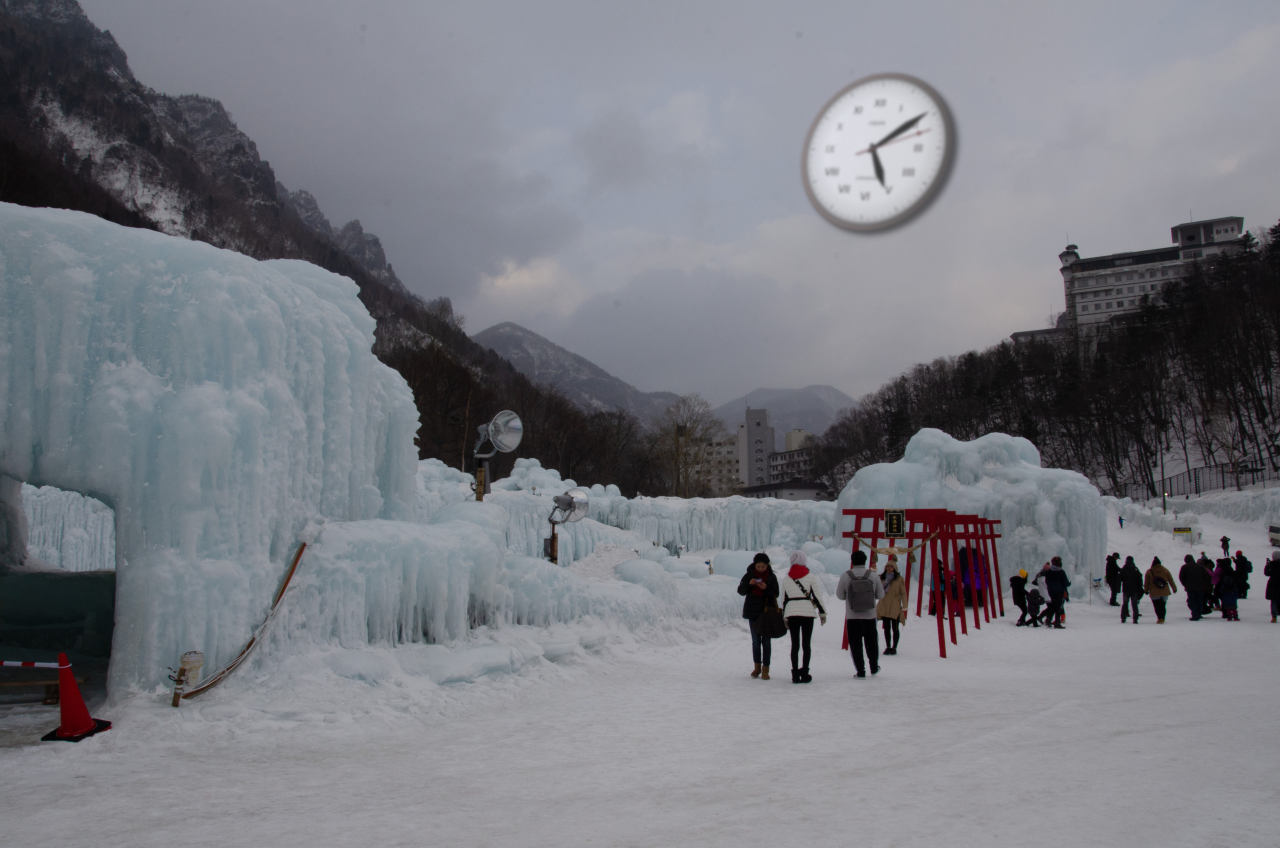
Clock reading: 5h09m12s
